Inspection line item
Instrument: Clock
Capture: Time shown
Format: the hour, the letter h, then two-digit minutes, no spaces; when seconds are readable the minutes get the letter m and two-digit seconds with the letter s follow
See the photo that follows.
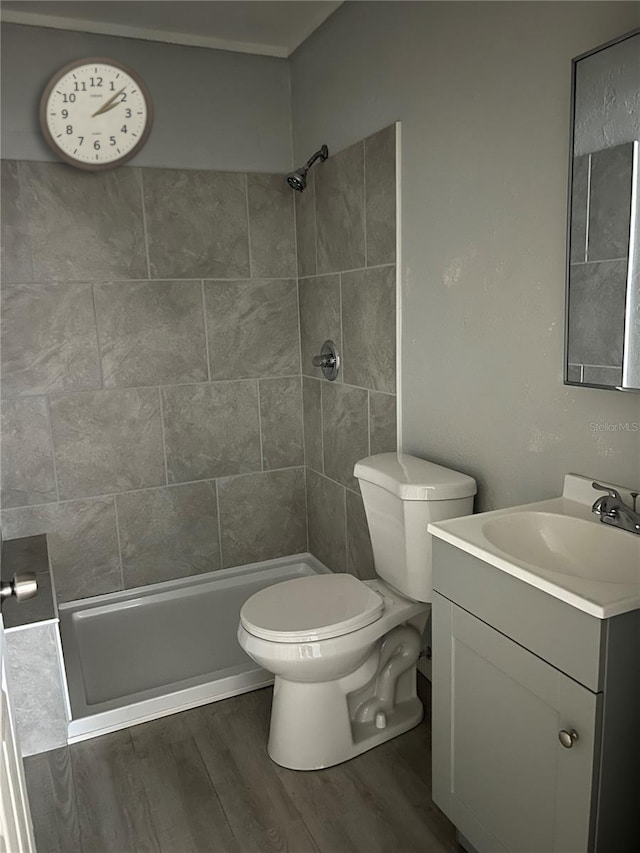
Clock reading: 2h08
